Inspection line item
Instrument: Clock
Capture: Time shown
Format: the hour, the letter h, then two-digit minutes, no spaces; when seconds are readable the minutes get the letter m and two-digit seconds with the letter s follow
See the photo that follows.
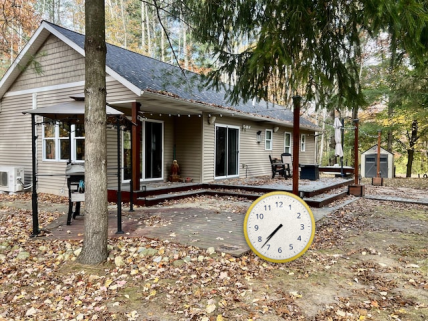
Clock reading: 7h37
